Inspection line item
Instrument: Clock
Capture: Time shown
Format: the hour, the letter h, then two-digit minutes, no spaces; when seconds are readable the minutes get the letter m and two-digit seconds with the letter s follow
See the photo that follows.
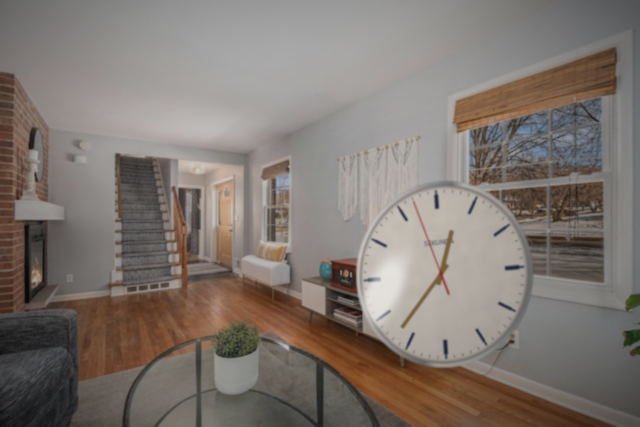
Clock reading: 12h36m57s
